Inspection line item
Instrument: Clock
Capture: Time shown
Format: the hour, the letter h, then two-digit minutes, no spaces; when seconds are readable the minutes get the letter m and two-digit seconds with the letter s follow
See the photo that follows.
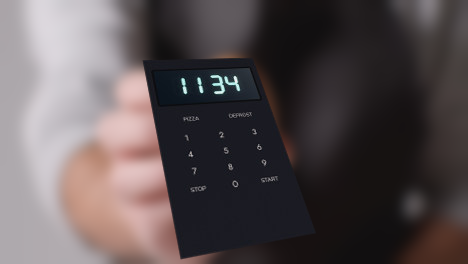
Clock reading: 11h34
